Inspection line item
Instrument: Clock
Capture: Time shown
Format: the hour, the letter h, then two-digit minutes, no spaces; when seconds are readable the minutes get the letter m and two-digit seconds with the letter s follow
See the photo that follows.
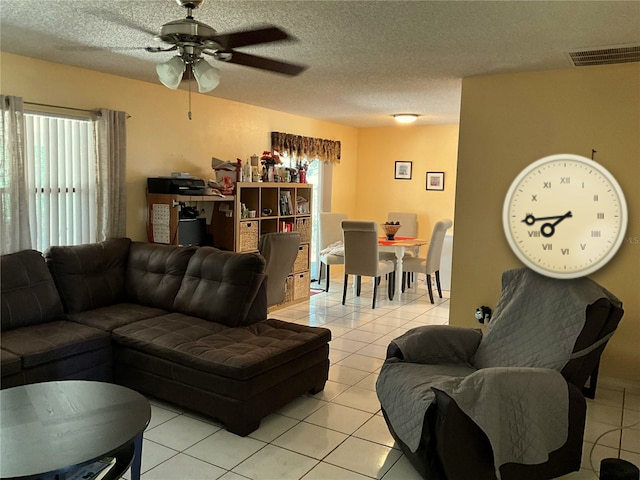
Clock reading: 7h44
